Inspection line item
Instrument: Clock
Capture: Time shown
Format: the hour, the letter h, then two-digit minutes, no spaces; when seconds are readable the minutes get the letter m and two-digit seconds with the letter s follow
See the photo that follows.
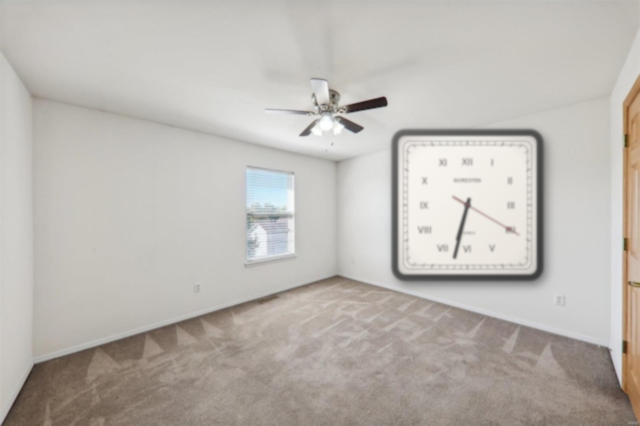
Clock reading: 6h32m20s
